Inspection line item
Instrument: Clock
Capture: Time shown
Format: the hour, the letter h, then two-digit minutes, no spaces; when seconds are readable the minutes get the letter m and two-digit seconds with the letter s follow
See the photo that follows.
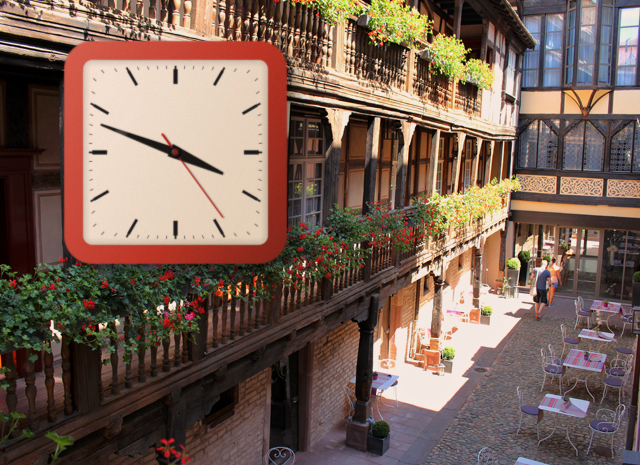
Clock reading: 3h48m24s
